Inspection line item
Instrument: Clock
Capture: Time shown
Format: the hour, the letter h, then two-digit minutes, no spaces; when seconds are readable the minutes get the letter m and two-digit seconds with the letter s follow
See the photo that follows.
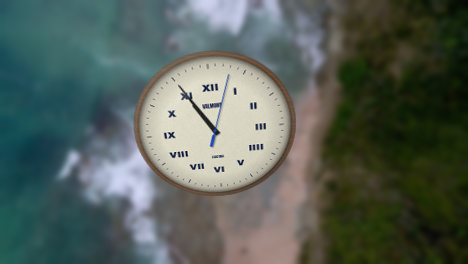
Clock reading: 10h55m03s
